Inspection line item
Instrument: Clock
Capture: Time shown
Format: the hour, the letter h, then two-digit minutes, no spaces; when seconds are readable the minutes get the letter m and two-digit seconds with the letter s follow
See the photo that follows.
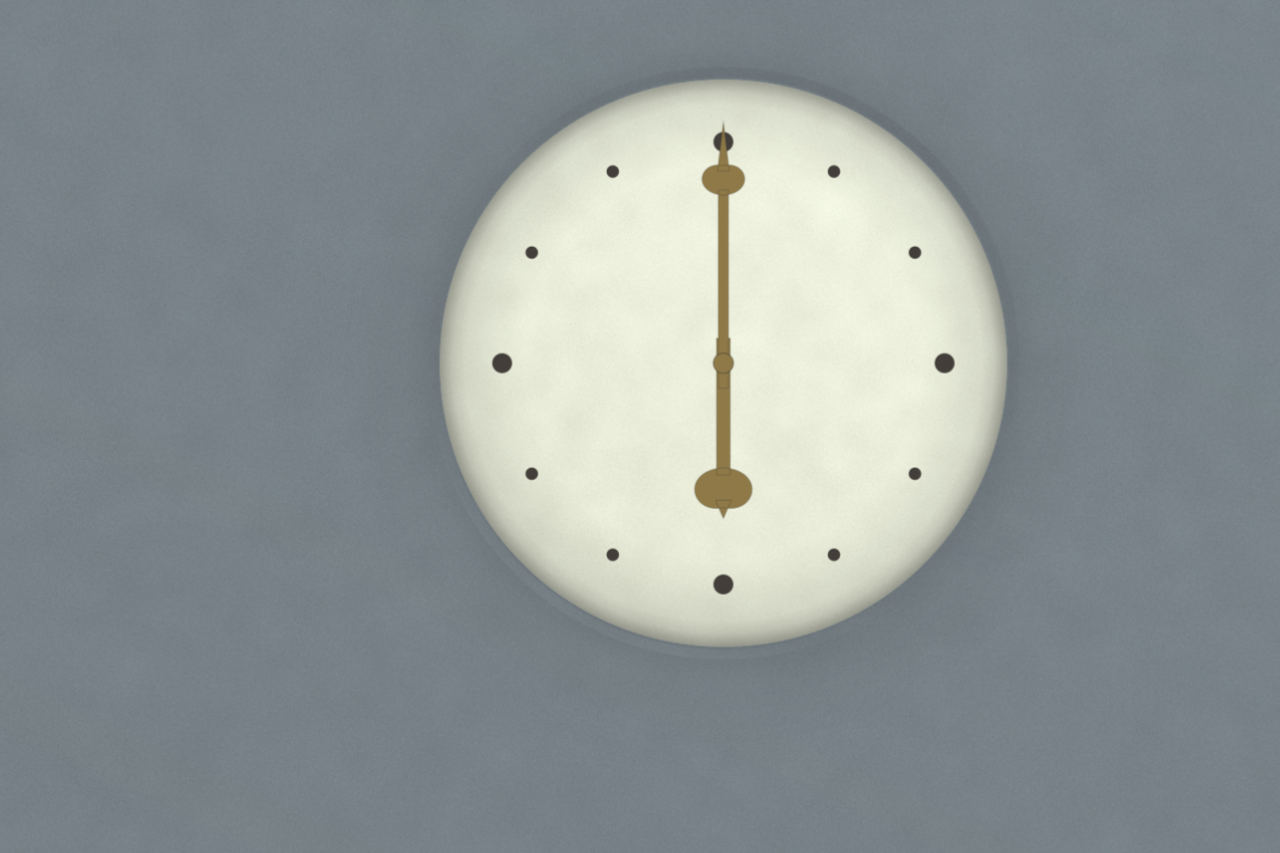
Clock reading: 6h00
